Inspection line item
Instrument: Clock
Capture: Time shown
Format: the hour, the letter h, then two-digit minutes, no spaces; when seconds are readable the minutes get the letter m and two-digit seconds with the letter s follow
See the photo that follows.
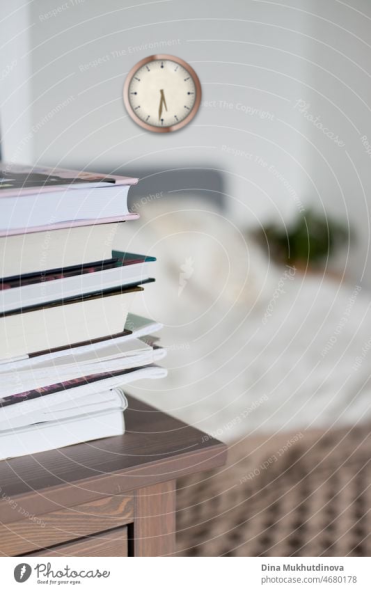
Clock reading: 5h31
